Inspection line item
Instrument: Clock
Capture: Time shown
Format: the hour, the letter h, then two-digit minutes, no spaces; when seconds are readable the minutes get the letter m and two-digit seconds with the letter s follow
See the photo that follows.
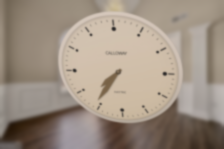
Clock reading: 7h36
